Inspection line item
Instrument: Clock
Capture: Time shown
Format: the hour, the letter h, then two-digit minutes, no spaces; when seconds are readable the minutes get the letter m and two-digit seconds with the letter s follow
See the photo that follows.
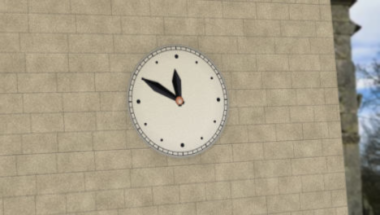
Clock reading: 11h50
